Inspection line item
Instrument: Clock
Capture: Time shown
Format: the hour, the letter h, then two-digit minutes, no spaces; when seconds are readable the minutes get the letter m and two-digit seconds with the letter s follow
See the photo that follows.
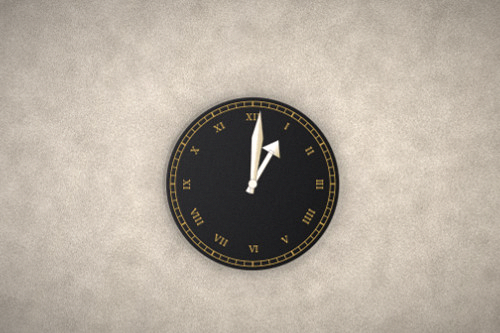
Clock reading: 1h01
